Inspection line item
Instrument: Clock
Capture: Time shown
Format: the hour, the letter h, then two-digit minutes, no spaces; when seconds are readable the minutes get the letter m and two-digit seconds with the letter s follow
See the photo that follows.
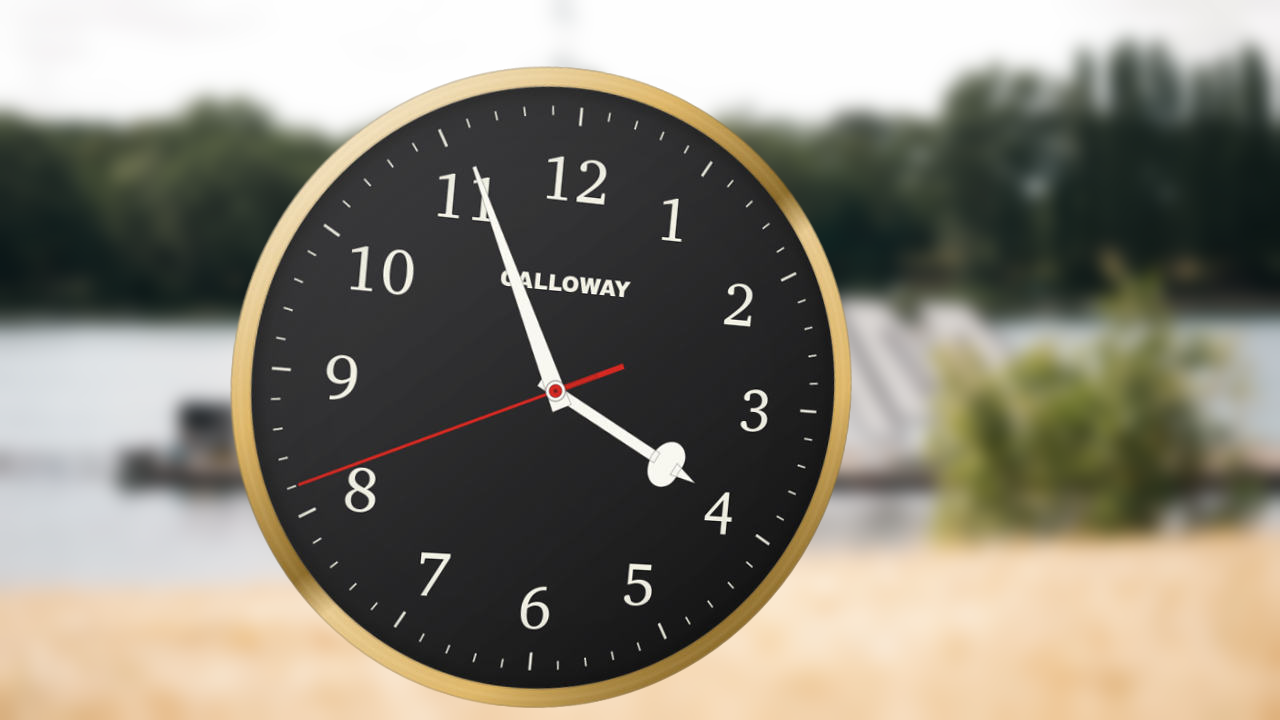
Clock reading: 3h55m41s
